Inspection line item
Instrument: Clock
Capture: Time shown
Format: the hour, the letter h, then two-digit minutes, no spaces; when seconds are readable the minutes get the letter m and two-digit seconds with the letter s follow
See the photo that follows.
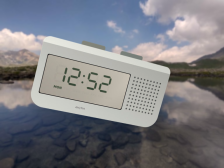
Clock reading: 12h52
